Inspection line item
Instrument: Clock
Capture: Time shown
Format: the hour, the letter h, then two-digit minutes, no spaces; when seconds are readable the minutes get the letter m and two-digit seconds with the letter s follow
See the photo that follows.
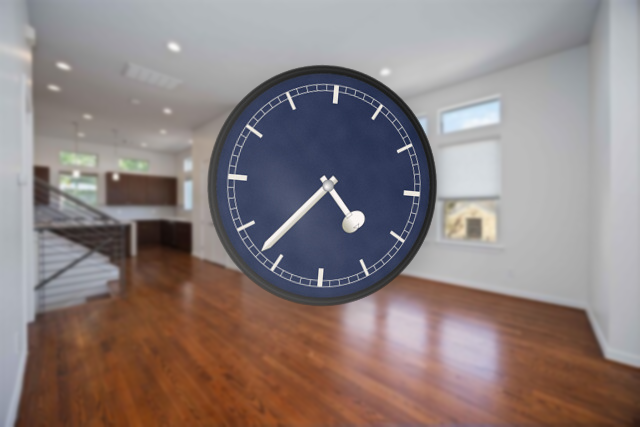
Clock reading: 4h37
